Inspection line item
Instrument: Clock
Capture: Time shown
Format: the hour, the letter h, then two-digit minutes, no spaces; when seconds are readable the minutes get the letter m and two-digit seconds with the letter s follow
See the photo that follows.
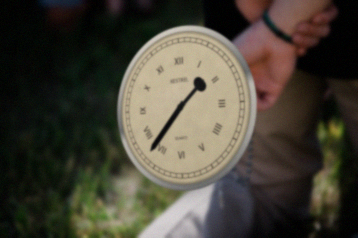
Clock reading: 1h37
